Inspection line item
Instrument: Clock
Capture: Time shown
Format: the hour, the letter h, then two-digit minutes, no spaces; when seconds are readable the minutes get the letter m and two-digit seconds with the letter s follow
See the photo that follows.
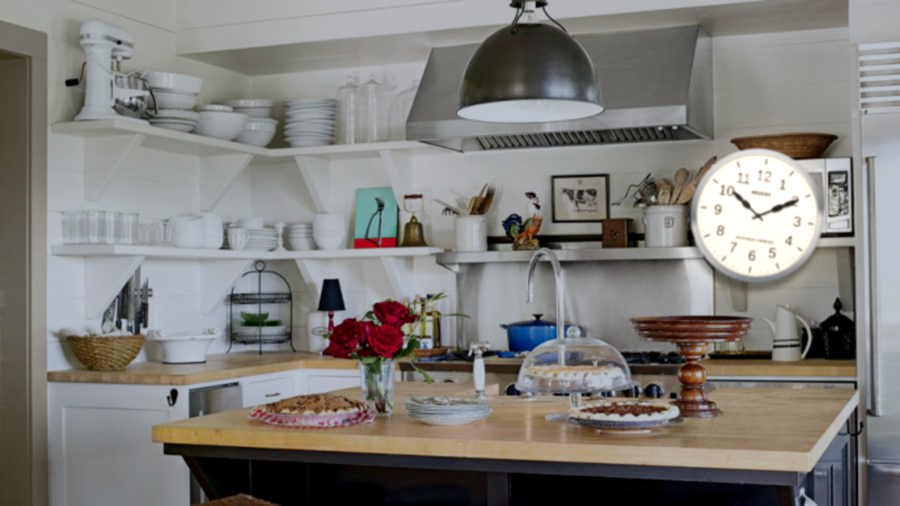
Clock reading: 10h10
